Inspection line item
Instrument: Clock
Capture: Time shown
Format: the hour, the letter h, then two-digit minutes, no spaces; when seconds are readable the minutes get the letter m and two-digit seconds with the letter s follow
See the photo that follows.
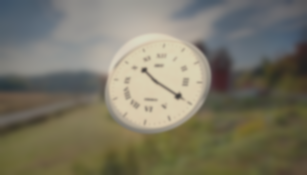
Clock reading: 10h20
